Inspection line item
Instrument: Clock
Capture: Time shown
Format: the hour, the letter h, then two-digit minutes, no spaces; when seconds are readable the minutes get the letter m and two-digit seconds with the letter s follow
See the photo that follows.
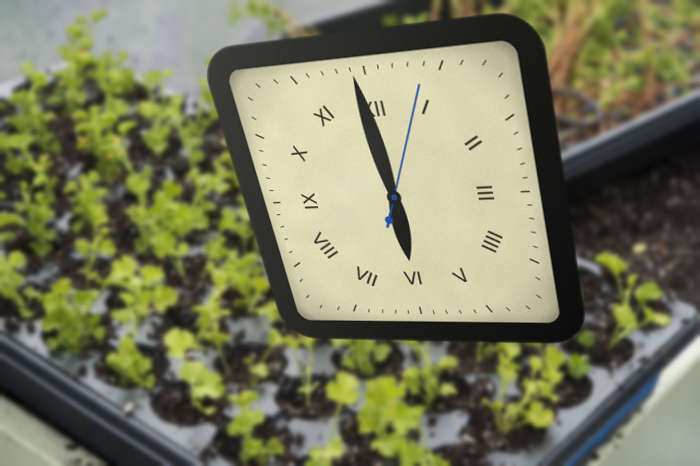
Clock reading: 5h59m04s
